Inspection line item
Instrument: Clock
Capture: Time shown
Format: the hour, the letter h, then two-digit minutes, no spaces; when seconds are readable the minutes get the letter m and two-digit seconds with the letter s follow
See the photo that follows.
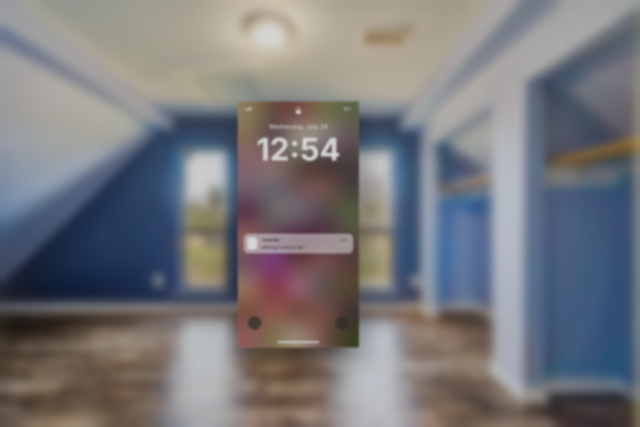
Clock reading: 12h54
